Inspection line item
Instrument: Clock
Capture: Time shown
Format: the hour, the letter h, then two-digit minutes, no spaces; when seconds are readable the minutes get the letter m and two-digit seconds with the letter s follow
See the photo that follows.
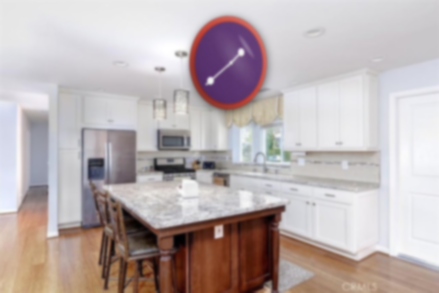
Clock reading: 1h39
